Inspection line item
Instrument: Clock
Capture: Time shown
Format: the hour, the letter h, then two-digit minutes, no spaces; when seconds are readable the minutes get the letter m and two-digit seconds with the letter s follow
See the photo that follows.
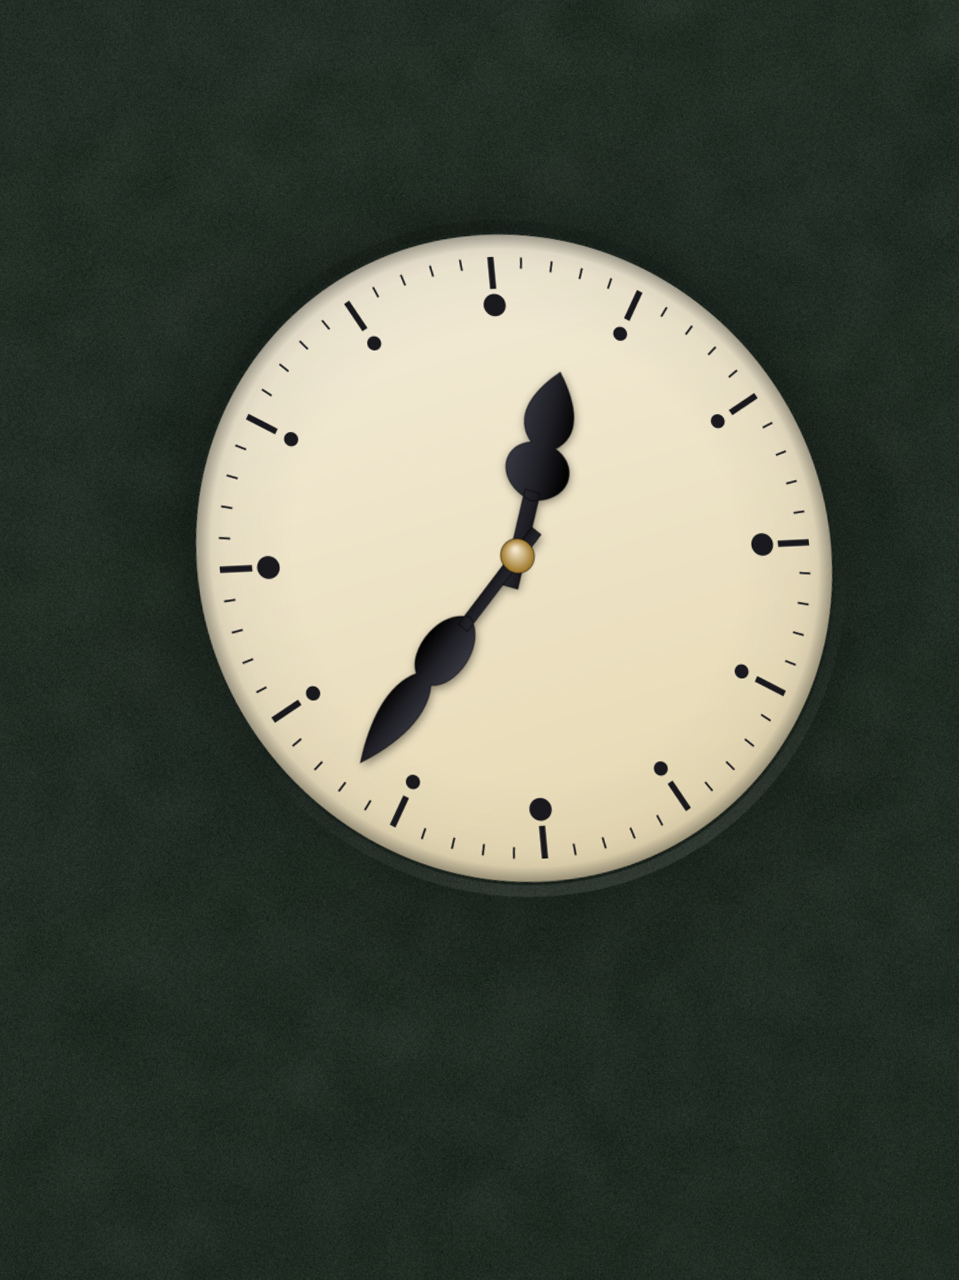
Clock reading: 12h37
